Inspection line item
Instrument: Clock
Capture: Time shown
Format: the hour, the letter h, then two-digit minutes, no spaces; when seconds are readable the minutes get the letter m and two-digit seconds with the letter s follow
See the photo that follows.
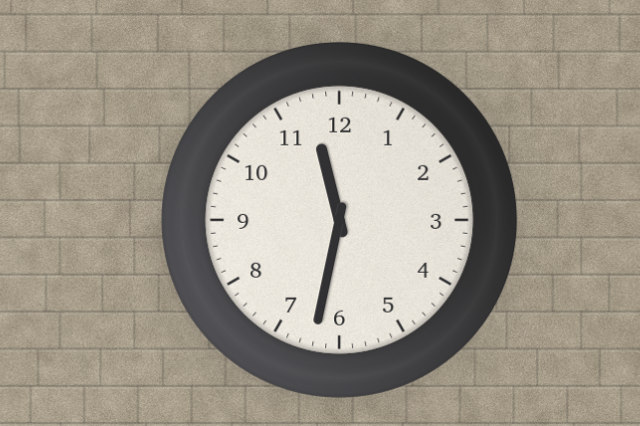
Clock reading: 11h32
